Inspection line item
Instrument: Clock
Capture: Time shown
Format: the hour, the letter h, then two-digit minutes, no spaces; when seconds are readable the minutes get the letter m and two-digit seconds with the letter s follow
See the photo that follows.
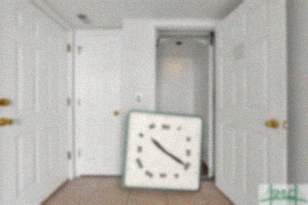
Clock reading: 10h20
